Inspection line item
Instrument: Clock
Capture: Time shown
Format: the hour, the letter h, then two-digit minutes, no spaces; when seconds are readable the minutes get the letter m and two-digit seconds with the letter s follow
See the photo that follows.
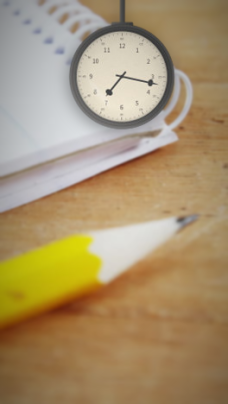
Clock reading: 7h17
